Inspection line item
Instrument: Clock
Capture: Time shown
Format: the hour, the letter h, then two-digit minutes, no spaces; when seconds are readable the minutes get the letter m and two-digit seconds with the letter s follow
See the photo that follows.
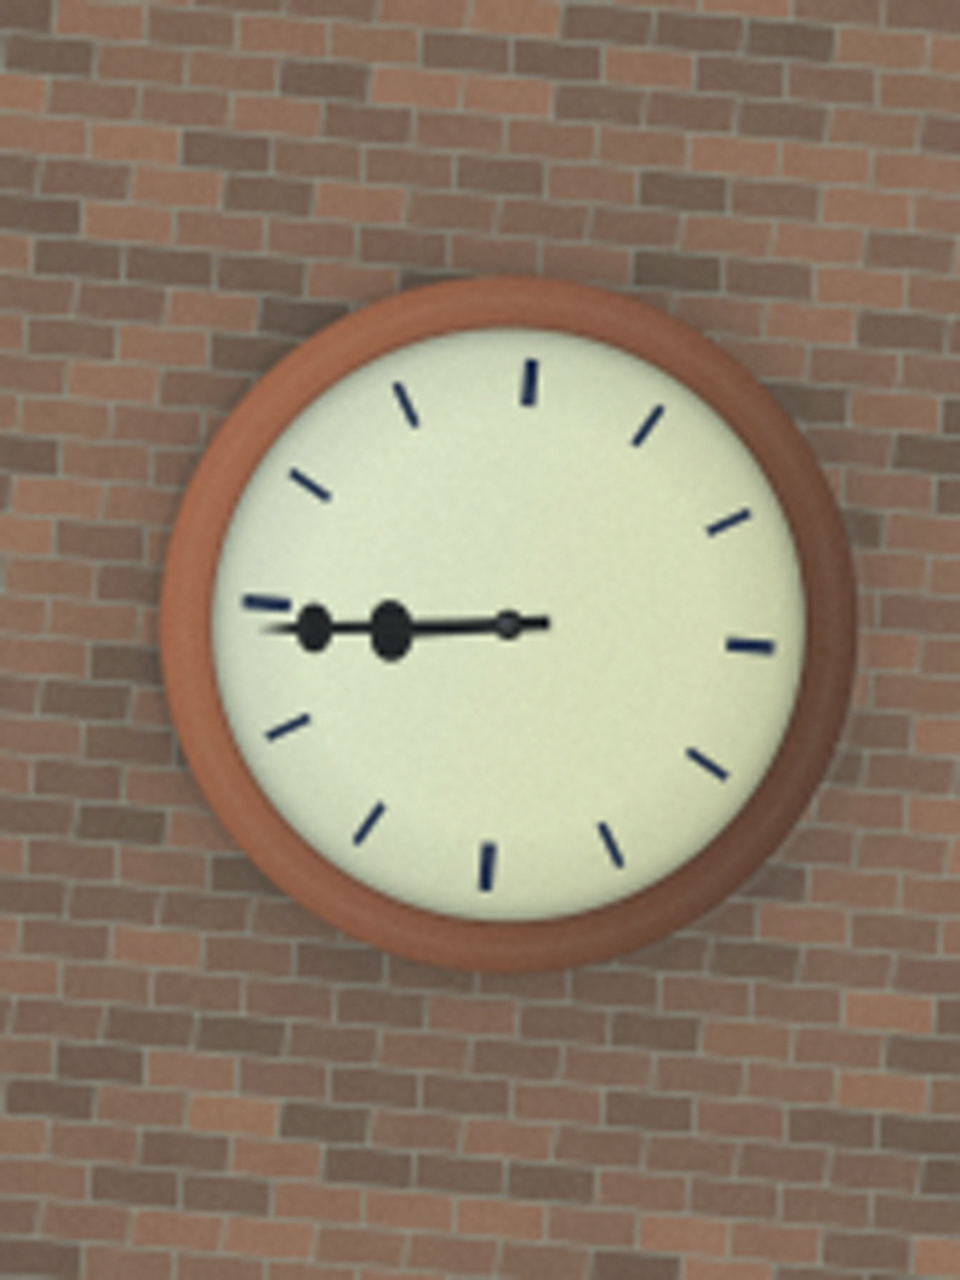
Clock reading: 8h44
